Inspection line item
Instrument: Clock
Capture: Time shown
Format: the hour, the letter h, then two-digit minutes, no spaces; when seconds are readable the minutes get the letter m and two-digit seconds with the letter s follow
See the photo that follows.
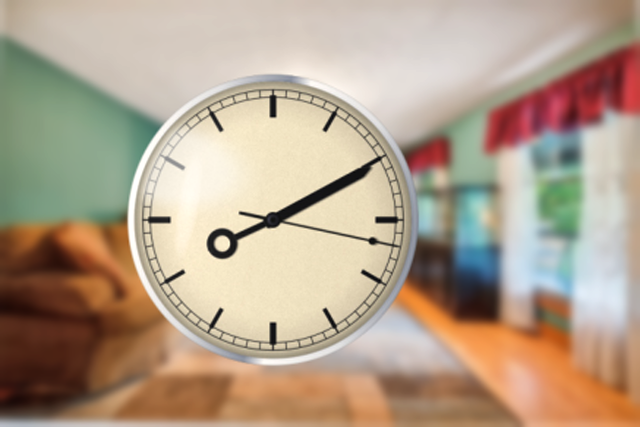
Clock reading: 8h10m17s
